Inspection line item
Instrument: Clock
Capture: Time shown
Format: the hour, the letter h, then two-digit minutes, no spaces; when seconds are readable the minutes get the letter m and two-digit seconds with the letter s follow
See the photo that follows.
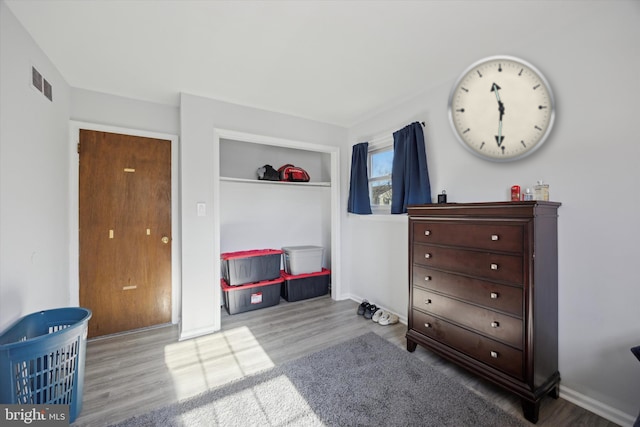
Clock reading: 11h31
